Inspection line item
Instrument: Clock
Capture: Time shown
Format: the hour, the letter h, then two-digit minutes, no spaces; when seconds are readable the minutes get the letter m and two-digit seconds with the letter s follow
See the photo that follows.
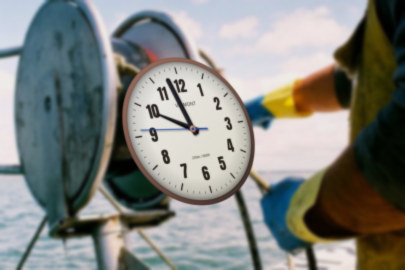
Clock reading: 9h57m46s
